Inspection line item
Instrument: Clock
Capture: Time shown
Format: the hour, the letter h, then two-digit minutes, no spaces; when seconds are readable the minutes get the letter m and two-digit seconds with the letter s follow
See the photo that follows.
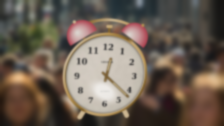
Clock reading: 12h22
